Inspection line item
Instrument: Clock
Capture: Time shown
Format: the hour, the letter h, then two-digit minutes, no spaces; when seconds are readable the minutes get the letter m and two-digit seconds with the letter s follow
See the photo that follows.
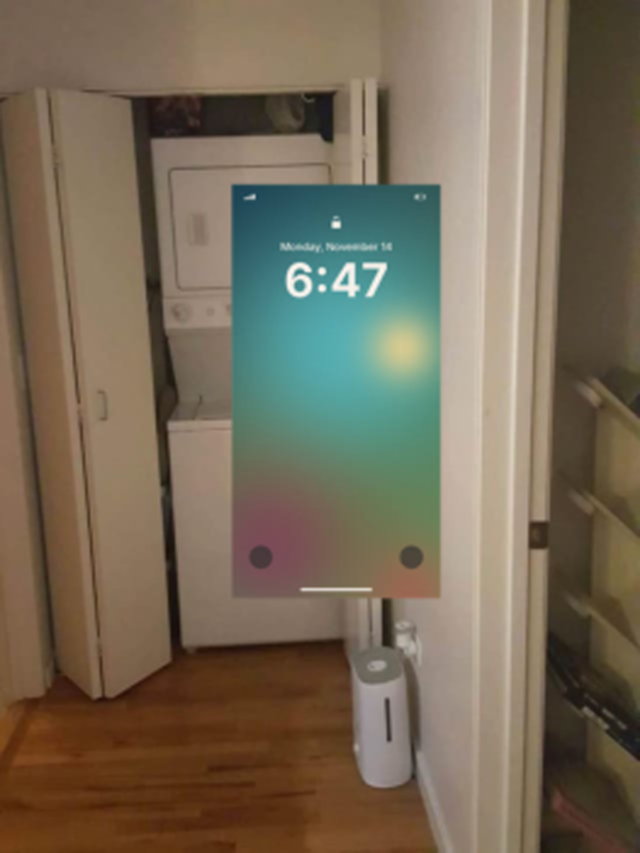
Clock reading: 6h47
